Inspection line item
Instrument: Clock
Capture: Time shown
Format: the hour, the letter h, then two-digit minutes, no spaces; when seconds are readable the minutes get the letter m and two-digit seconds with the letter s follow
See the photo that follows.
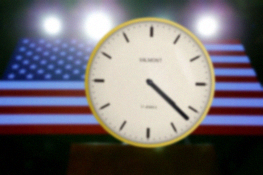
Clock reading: 4h22
